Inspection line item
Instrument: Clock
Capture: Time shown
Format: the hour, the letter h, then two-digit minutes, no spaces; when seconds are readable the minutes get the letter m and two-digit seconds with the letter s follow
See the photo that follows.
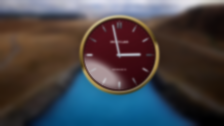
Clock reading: 2h58
